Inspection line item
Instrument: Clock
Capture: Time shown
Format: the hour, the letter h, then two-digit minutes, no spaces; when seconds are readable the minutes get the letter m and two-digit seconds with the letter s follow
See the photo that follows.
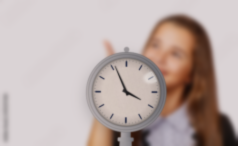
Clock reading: 3h56
